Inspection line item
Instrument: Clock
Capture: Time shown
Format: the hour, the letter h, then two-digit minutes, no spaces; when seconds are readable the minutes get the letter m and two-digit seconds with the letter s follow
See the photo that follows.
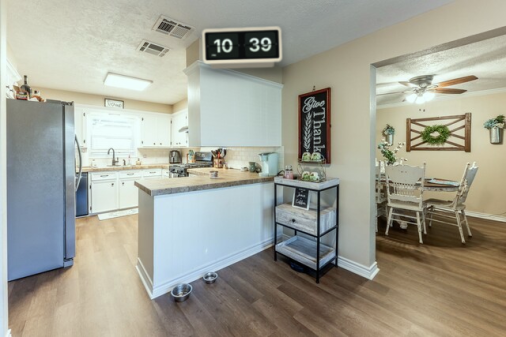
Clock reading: 10h39
